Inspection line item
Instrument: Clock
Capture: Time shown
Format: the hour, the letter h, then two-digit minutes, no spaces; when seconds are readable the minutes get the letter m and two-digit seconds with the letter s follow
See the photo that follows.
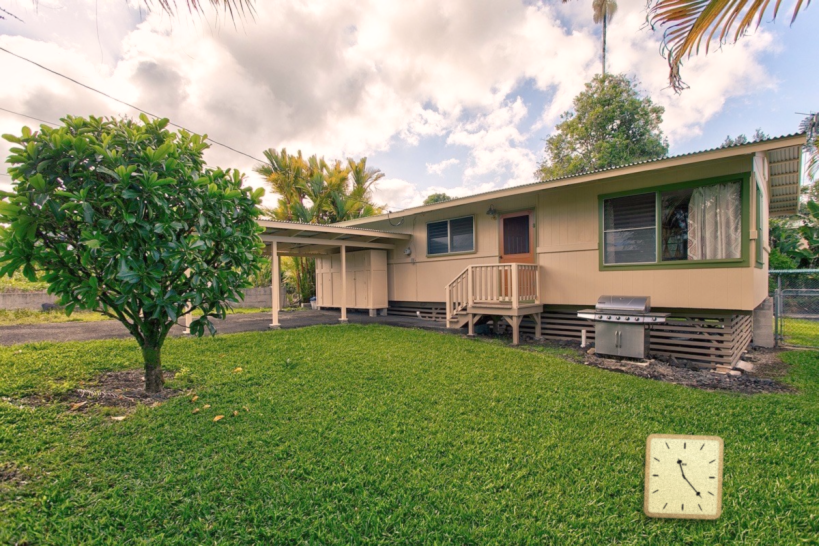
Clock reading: 11h23
